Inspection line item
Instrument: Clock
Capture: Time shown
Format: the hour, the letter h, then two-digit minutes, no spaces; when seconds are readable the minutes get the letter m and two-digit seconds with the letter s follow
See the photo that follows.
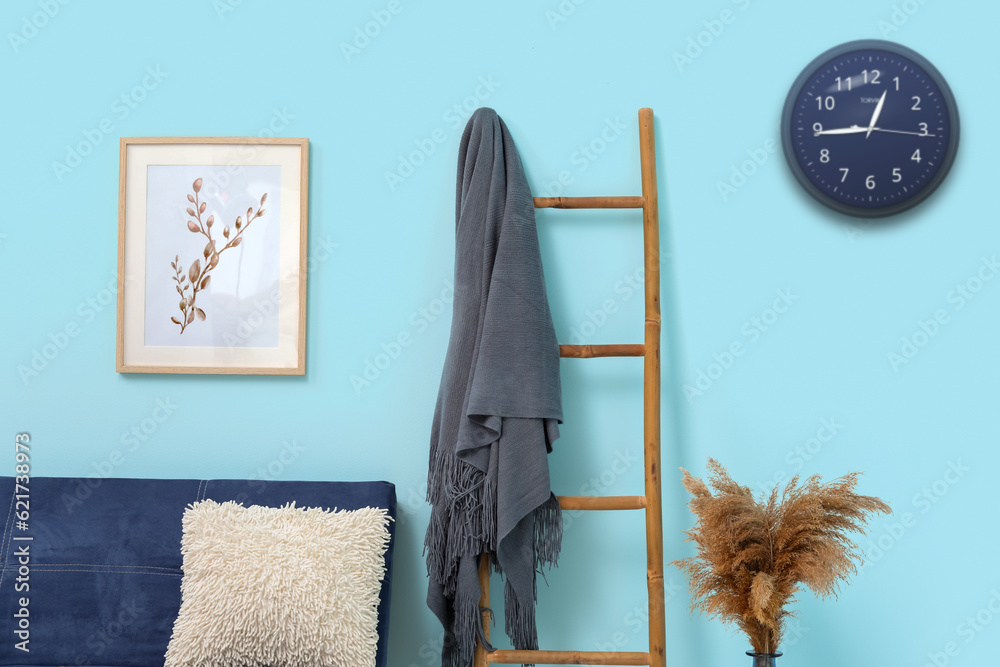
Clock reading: 12h44m16s
